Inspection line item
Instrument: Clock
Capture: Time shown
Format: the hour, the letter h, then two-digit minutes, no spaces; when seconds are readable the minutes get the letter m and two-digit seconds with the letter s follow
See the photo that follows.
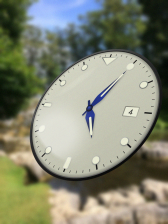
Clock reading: 5h05
